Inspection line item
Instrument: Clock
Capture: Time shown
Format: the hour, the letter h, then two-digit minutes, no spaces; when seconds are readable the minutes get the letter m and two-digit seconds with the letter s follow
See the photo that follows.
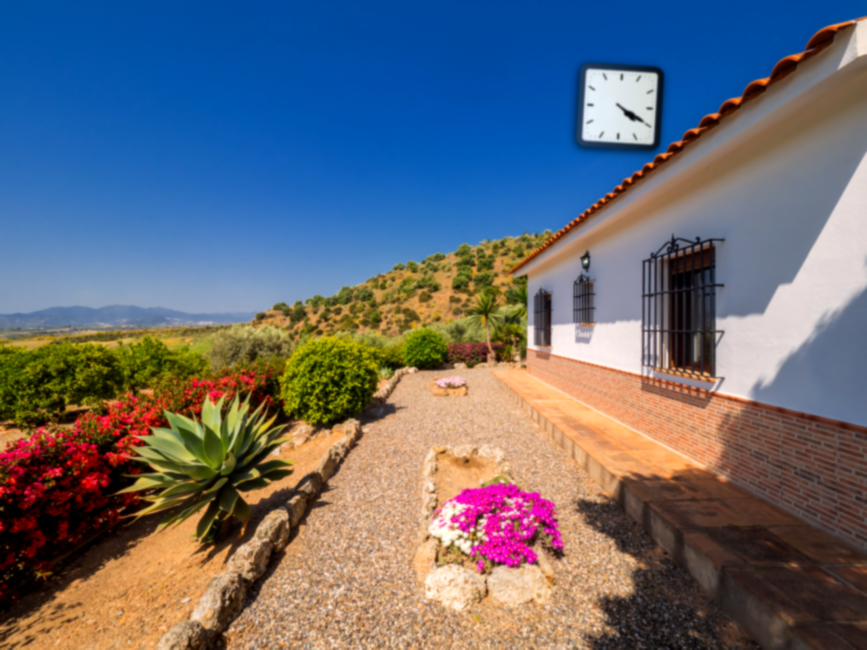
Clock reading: 4h20
